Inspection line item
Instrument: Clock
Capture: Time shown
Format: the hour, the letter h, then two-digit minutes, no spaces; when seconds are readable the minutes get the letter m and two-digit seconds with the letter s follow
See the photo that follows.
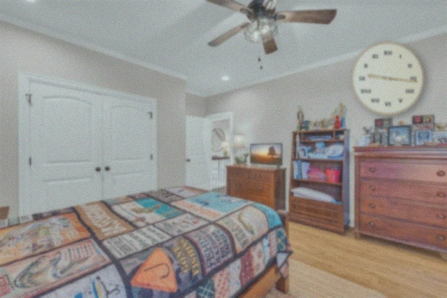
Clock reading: 9h16
